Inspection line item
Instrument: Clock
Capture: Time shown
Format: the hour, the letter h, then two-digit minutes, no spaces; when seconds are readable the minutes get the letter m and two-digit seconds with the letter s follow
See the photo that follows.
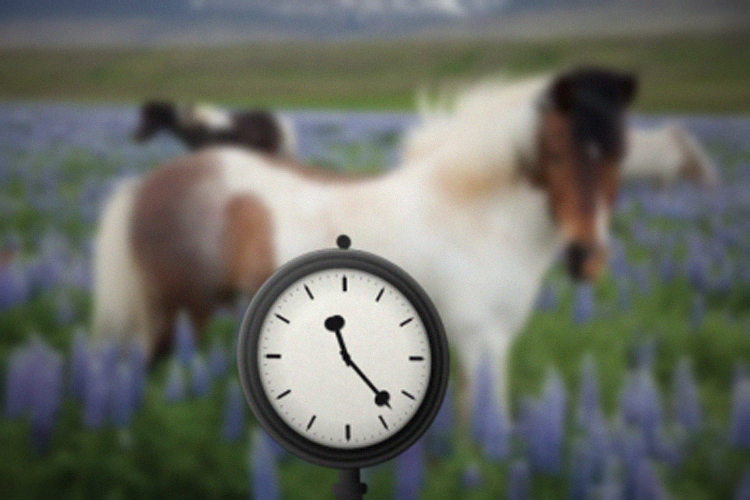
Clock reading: 11h23
